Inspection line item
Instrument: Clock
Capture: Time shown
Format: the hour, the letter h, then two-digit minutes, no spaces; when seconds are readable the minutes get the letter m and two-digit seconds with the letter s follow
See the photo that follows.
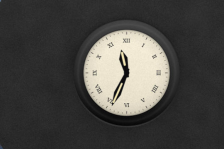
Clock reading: 11h34
